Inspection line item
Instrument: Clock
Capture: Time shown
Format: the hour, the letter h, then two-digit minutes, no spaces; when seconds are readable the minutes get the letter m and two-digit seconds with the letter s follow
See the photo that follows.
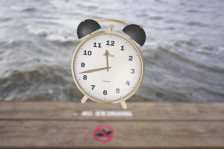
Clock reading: 11h42
